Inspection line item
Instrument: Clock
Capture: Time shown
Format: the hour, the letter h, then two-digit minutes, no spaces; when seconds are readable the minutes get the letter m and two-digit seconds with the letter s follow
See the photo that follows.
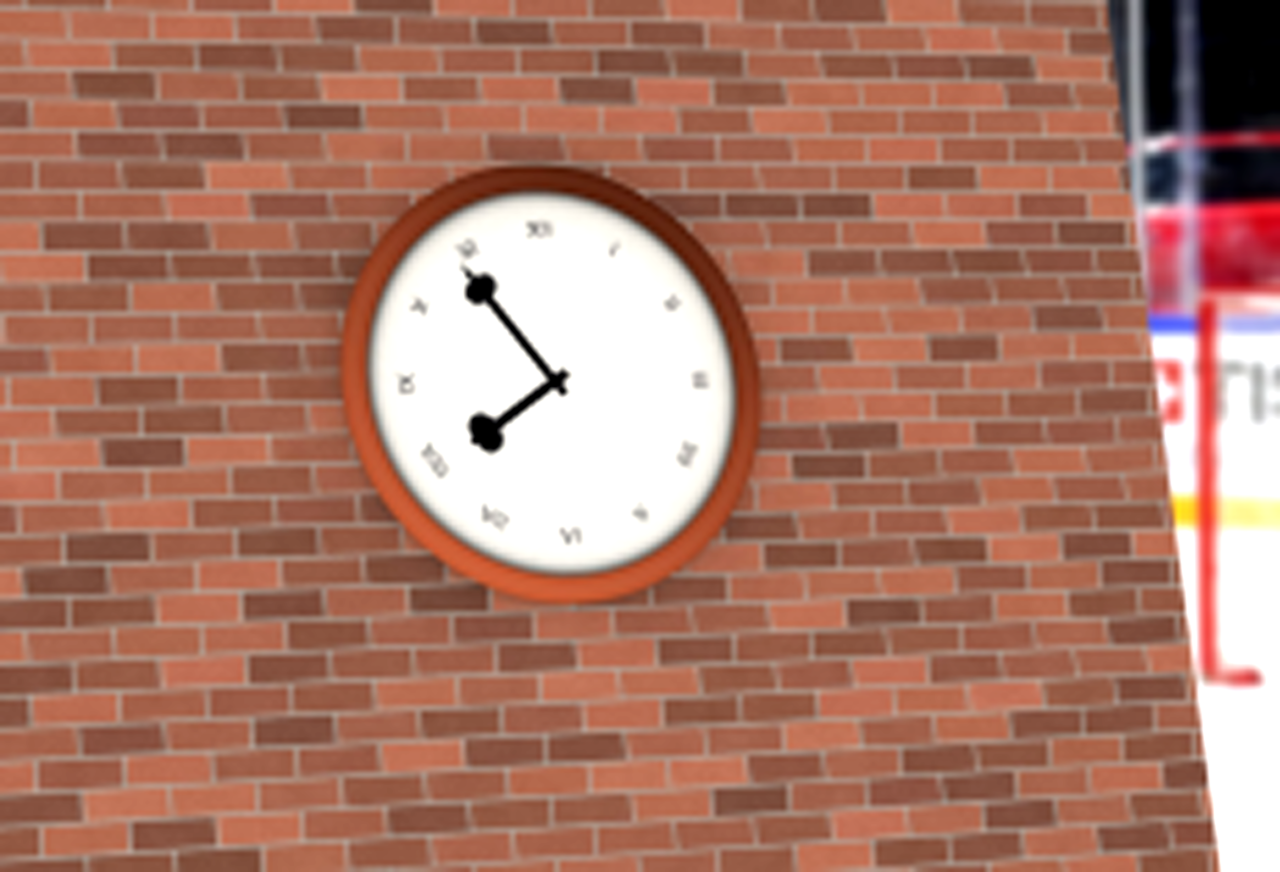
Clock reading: 7h54
